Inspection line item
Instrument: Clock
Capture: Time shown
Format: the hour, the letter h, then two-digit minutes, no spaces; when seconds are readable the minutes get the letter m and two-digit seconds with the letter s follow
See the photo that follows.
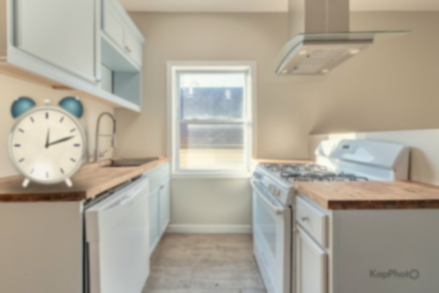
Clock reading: 12h12
